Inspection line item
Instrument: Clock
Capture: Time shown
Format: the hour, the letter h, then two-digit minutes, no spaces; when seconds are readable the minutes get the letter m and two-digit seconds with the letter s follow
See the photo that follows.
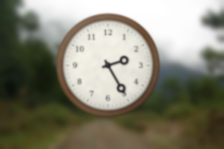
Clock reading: 2h25
